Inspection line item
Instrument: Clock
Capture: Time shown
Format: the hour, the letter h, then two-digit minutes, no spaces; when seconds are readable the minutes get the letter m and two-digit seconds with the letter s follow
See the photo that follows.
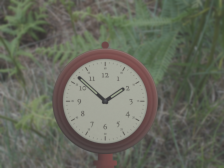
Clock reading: 1h52
